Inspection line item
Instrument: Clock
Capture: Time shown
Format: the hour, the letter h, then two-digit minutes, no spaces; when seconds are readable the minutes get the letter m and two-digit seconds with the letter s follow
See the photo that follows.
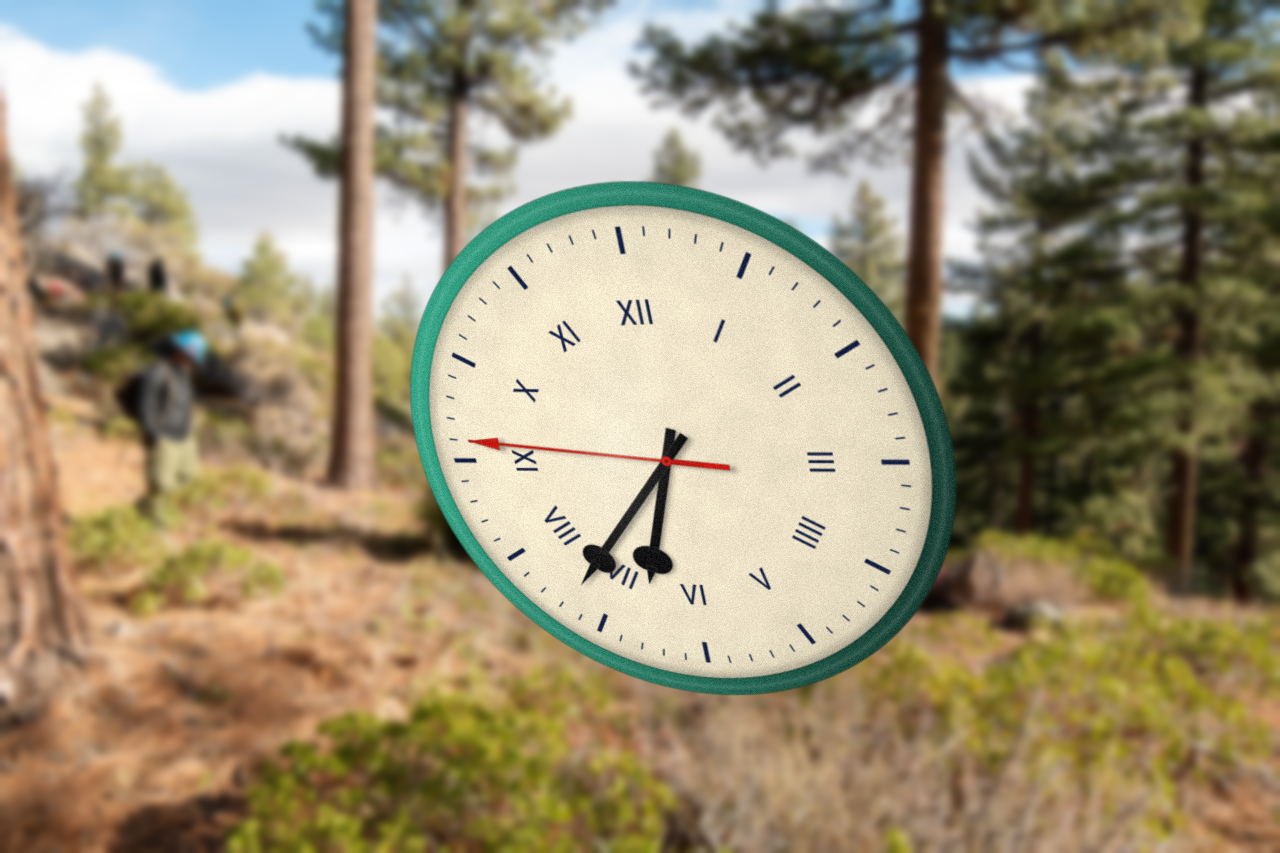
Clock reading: 6h36m46s
